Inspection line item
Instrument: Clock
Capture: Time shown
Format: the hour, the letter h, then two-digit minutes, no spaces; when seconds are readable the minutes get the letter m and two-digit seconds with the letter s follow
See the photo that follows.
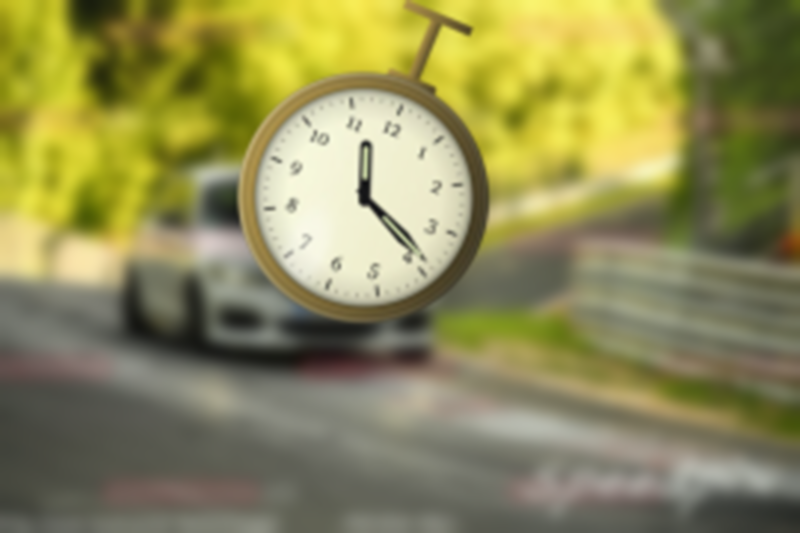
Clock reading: 11h19
